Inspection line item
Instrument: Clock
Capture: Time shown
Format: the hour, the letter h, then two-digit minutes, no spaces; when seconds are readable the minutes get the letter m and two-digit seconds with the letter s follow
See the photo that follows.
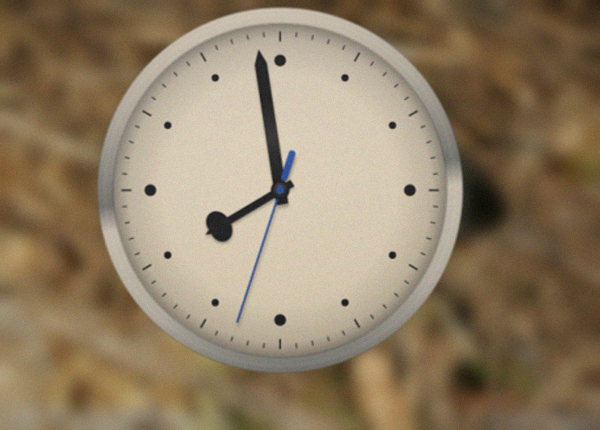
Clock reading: 7h58m33s
